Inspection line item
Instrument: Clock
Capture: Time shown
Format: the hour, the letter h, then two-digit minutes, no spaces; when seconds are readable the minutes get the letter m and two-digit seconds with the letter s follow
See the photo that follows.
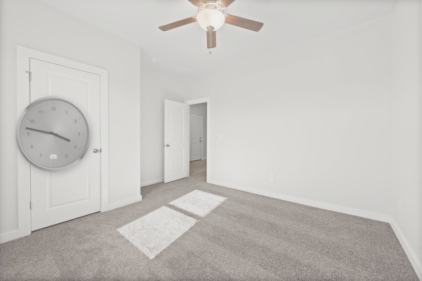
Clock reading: 3h47
